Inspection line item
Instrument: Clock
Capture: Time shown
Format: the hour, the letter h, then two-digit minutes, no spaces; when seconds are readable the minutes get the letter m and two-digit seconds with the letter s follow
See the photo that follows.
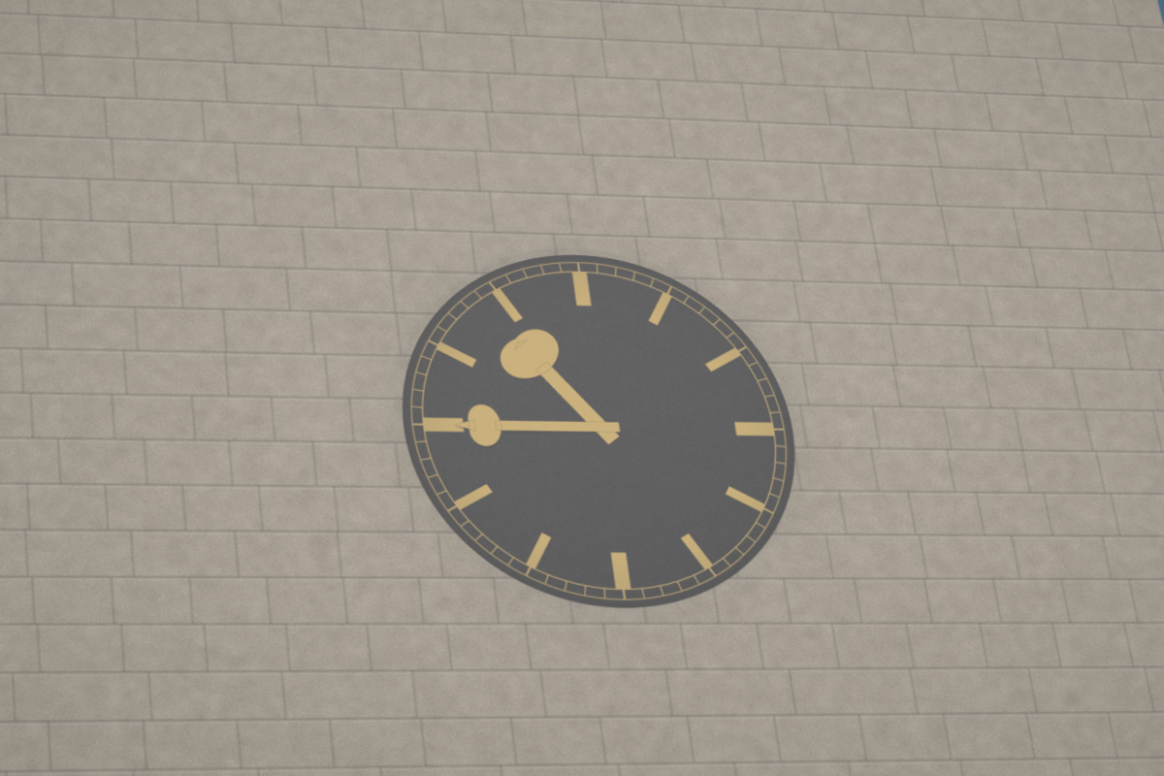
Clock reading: 10h45
